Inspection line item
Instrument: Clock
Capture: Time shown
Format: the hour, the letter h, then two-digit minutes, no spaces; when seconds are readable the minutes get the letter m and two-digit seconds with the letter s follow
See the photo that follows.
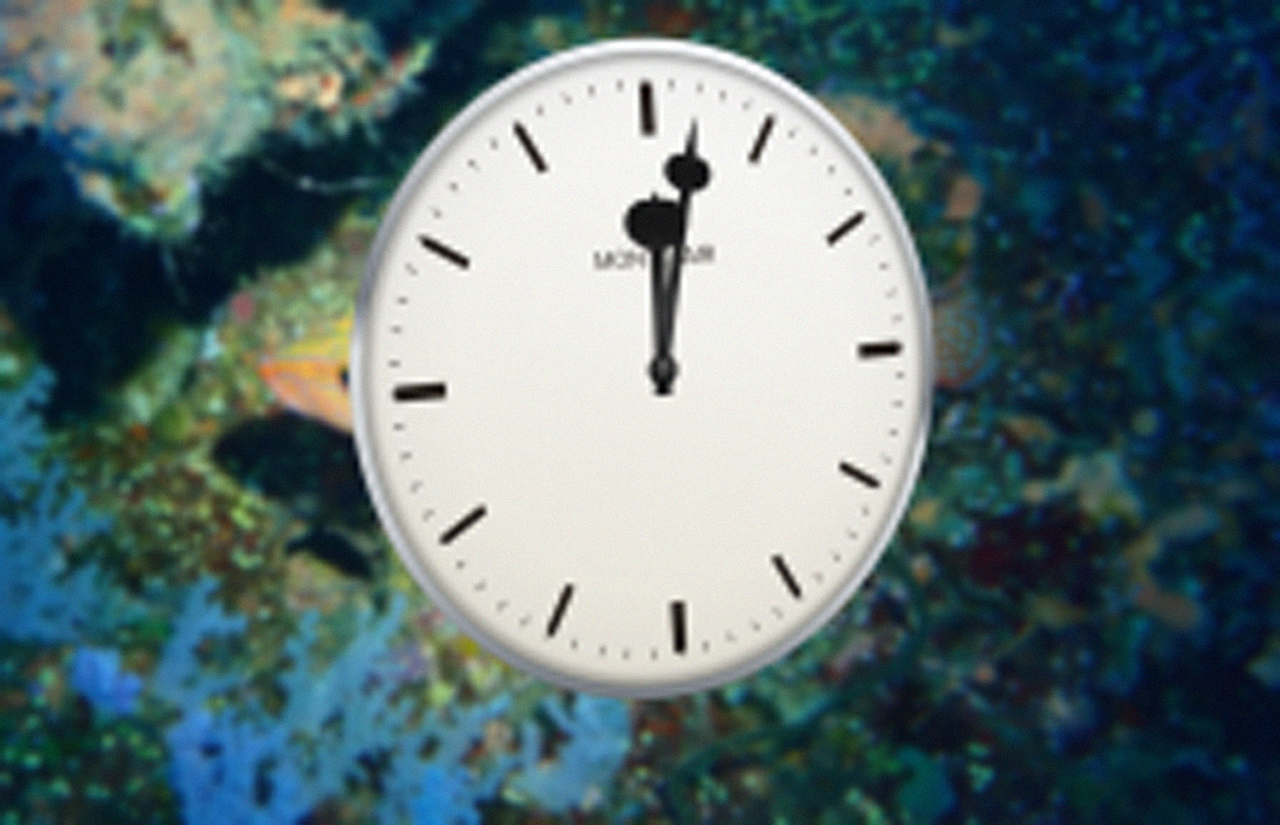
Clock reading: 12h02
